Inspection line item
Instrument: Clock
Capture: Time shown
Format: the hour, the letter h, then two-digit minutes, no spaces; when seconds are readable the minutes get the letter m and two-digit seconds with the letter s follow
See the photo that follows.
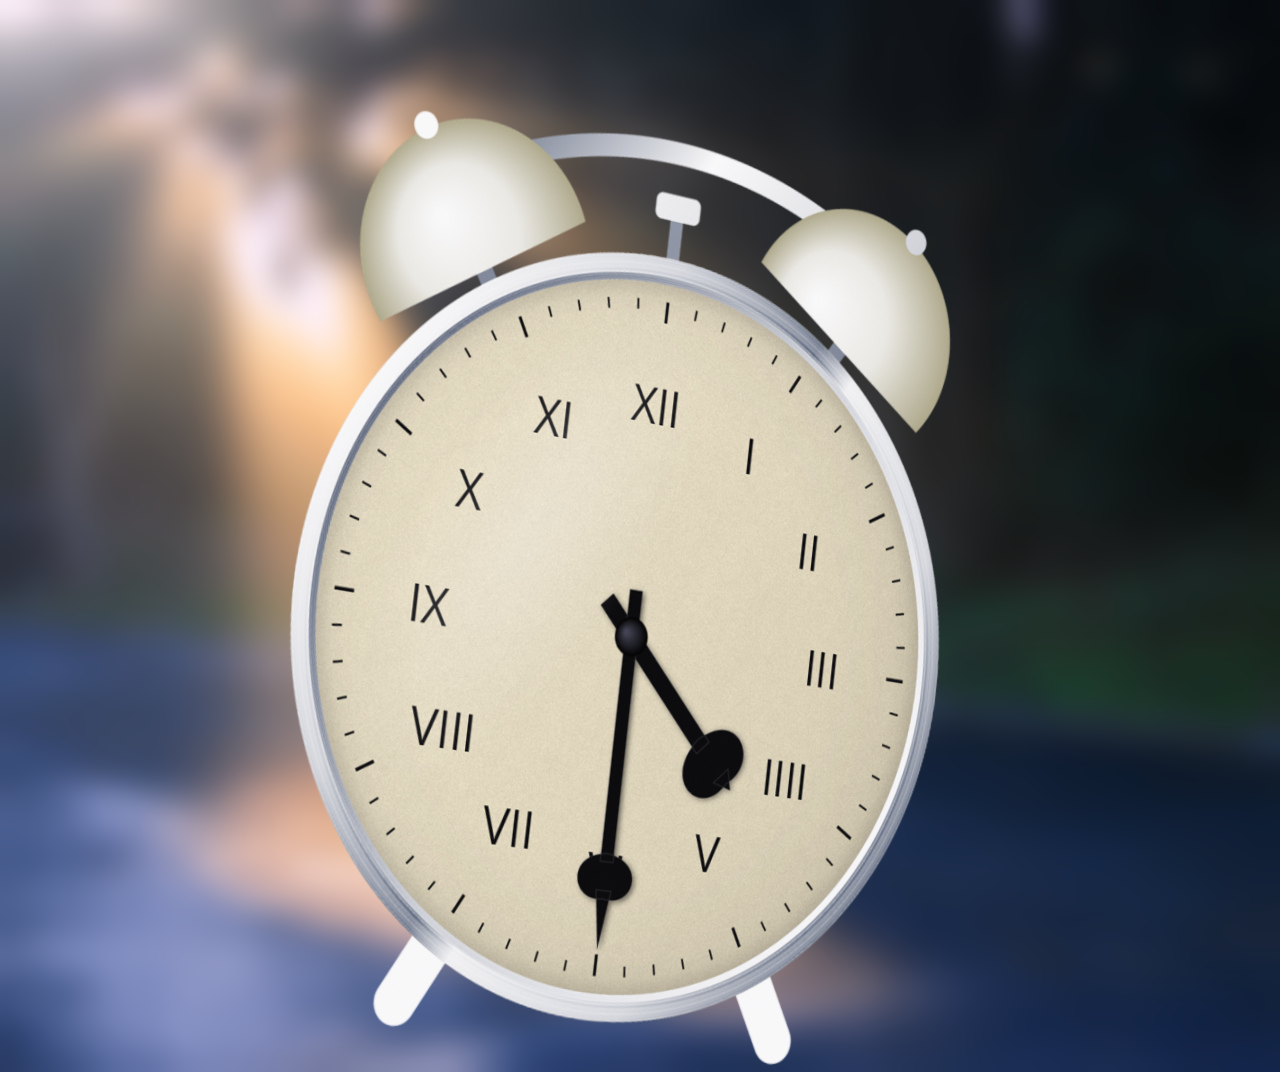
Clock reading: 4h30
